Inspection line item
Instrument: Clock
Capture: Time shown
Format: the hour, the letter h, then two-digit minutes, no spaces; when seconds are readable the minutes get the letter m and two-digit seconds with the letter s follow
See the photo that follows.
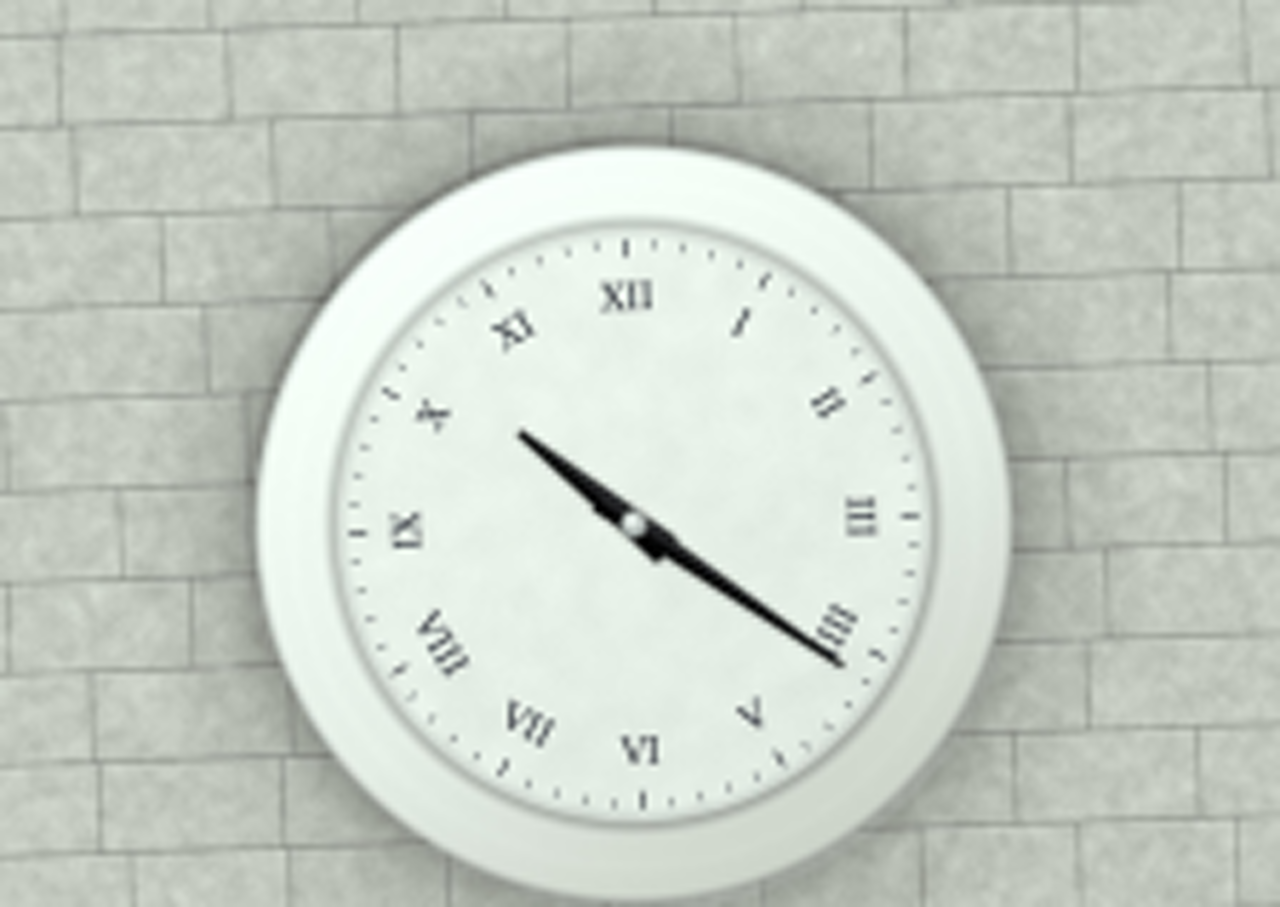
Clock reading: 10h21
